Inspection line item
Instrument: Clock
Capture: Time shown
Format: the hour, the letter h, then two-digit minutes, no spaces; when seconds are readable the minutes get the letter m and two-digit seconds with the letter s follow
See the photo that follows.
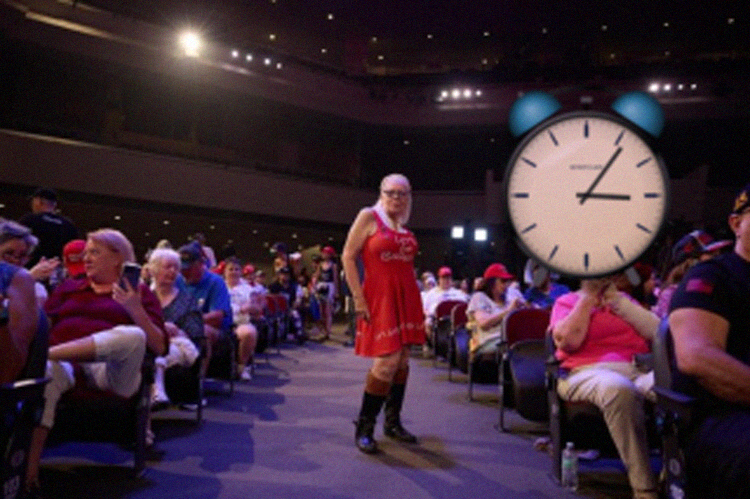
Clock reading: 3h06
